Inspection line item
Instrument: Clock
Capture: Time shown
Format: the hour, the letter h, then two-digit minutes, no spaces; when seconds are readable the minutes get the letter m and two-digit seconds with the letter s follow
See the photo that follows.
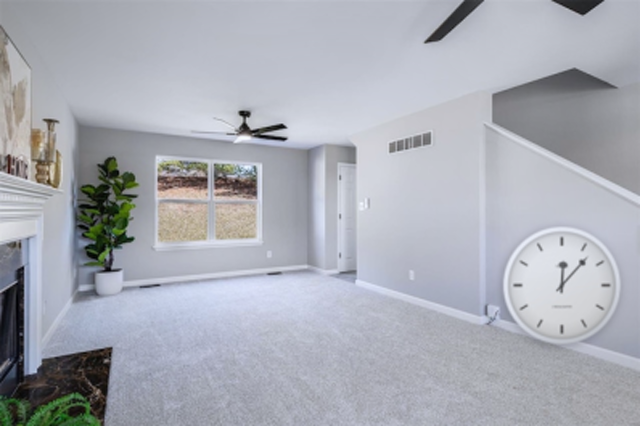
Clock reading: 12h07
